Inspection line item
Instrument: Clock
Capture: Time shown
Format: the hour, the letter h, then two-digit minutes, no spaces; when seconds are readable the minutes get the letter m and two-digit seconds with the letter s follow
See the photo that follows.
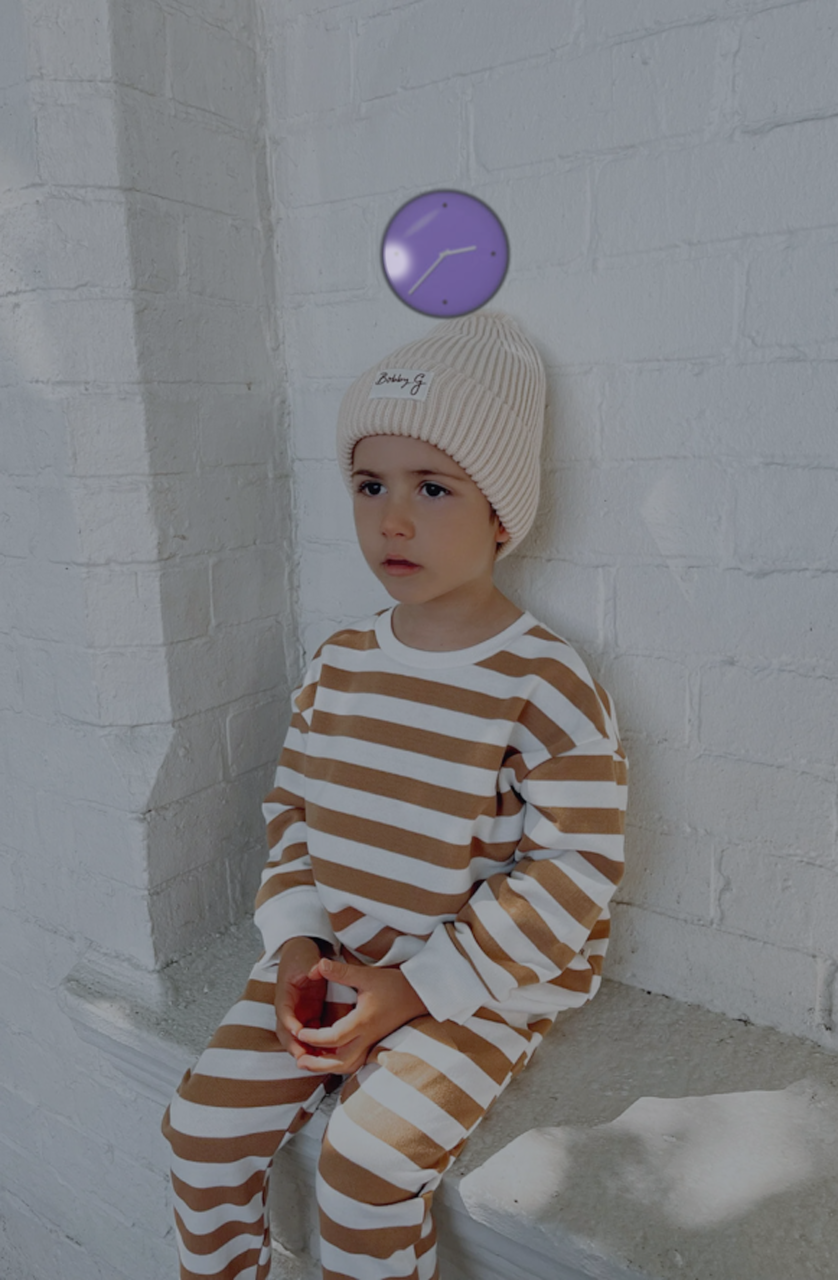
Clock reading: 2h37
